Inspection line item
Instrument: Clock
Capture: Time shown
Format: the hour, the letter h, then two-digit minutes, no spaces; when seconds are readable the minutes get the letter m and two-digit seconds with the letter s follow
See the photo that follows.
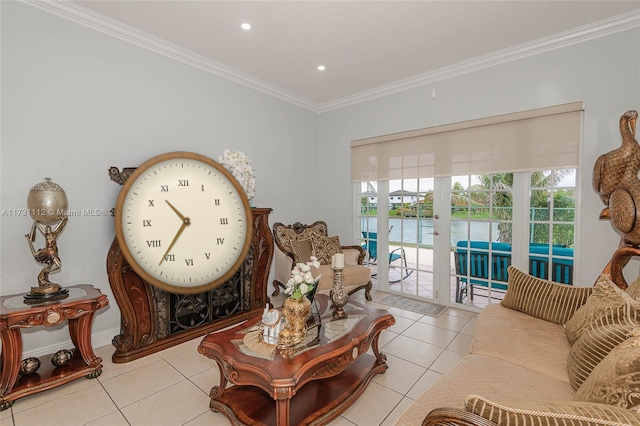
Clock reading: 10h36
